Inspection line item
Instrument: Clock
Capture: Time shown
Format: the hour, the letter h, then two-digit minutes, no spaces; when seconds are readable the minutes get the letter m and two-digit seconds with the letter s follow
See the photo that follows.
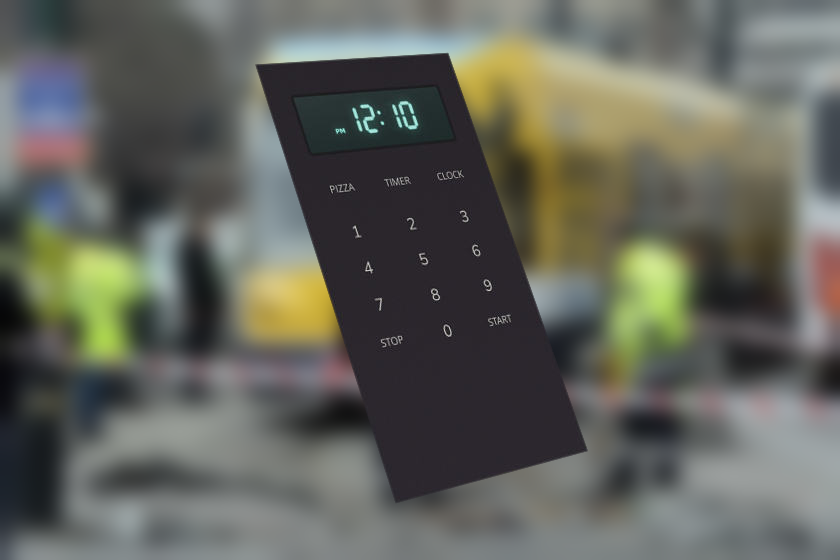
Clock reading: 12h10
